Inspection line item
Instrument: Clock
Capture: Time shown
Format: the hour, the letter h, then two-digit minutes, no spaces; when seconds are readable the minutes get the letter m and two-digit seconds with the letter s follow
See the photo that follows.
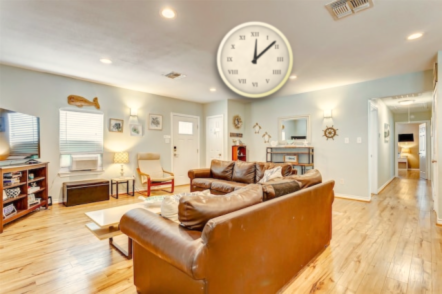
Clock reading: 12h08
